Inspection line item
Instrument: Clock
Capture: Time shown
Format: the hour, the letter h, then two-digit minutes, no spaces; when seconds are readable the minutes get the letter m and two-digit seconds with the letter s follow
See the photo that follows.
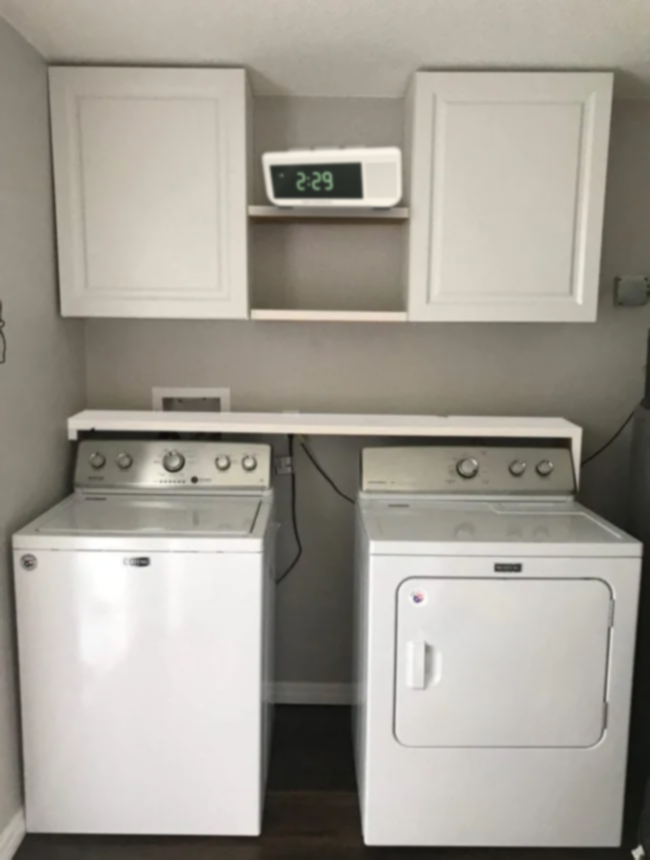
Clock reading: 2h29
